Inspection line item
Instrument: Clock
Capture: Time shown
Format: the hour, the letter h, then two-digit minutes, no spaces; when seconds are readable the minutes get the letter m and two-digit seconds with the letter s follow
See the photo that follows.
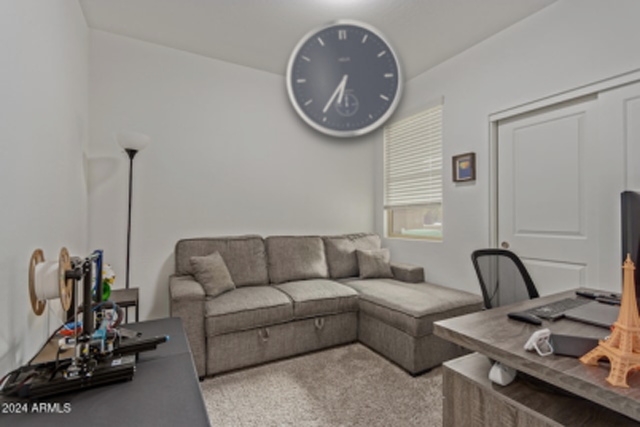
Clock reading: 6h36
